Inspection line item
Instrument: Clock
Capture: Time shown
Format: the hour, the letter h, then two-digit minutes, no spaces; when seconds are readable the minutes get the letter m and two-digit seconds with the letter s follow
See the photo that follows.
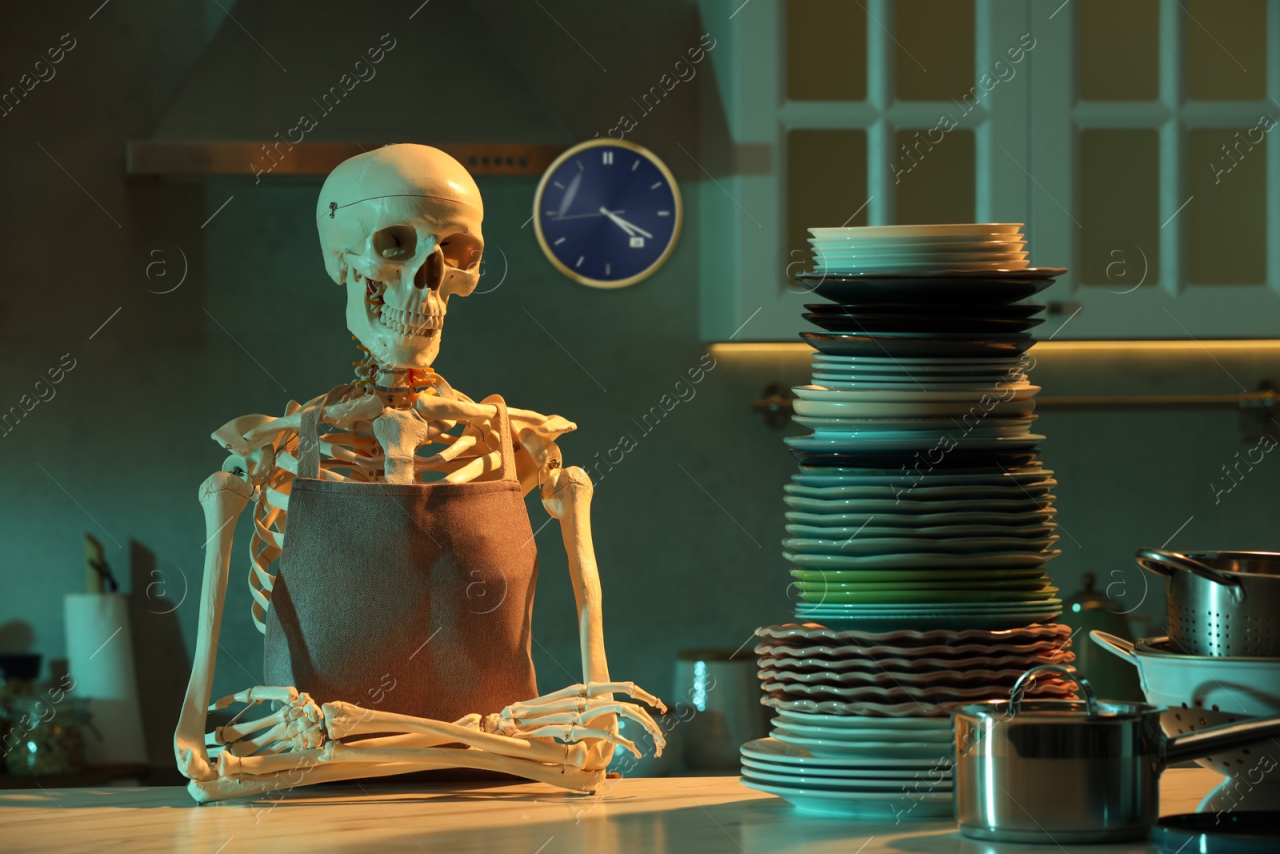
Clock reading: 4h19m44s
